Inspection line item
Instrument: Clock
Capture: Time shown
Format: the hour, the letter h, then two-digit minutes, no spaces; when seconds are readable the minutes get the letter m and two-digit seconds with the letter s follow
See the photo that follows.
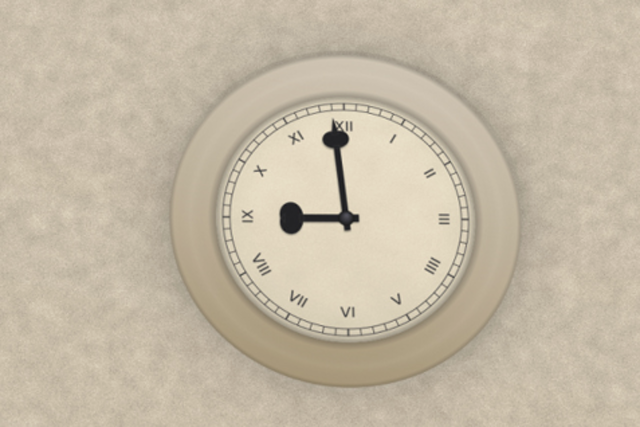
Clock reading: 8h59
